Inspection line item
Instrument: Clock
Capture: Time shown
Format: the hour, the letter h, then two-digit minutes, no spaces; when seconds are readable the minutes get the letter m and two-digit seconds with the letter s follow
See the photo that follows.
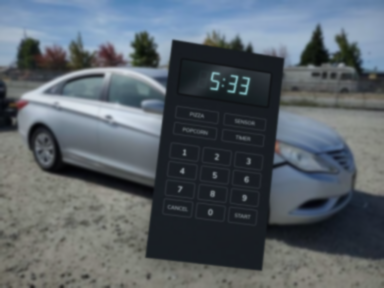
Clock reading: 5h33
